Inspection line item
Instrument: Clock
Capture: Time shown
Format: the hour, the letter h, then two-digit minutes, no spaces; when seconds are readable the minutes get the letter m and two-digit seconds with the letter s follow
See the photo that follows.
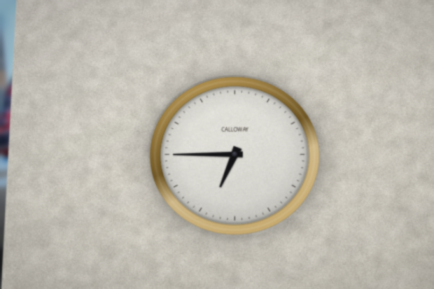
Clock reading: 6h45
